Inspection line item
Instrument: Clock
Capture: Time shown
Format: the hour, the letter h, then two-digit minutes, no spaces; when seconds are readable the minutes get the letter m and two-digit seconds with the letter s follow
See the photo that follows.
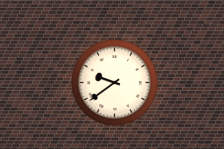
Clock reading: 9h39
